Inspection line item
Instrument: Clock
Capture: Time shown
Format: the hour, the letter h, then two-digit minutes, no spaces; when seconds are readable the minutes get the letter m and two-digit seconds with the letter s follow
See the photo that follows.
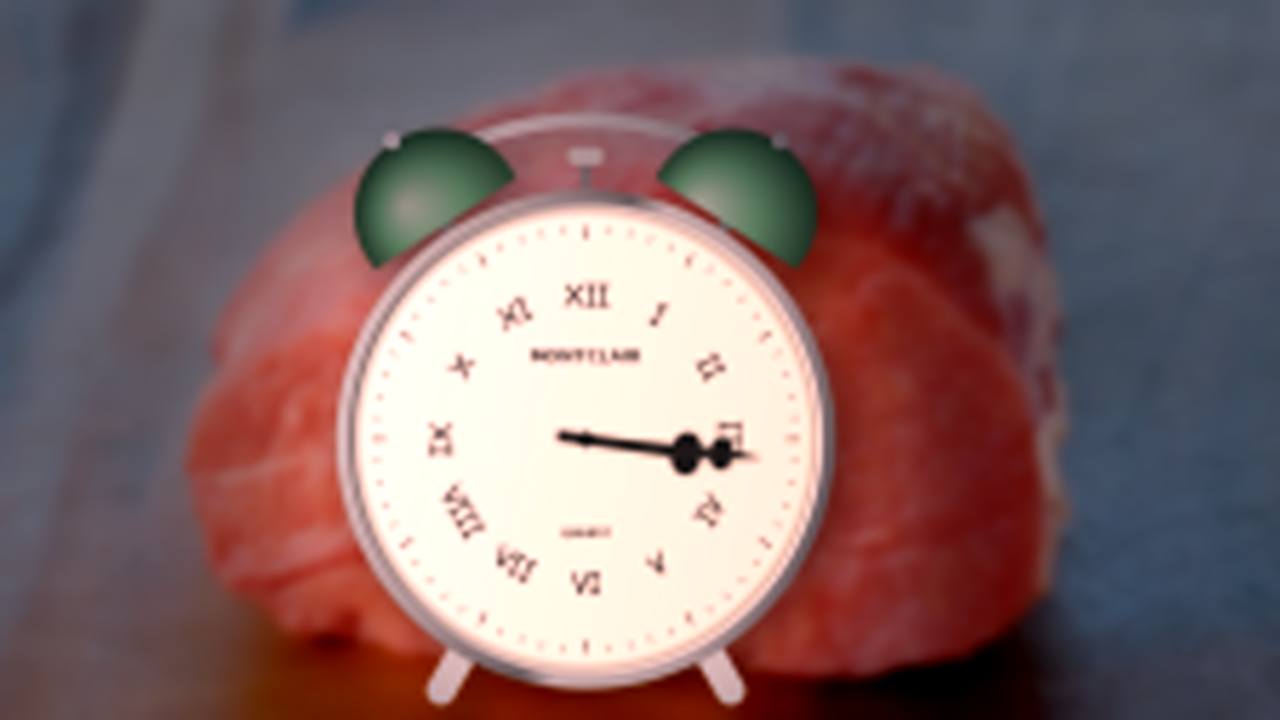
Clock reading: 3h16
